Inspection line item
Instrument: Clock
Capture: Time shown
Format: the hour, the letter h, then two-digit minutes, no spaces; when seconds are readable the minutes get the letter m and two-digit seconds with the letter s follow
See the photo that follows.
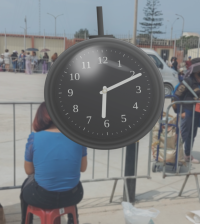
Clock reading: 6h11
